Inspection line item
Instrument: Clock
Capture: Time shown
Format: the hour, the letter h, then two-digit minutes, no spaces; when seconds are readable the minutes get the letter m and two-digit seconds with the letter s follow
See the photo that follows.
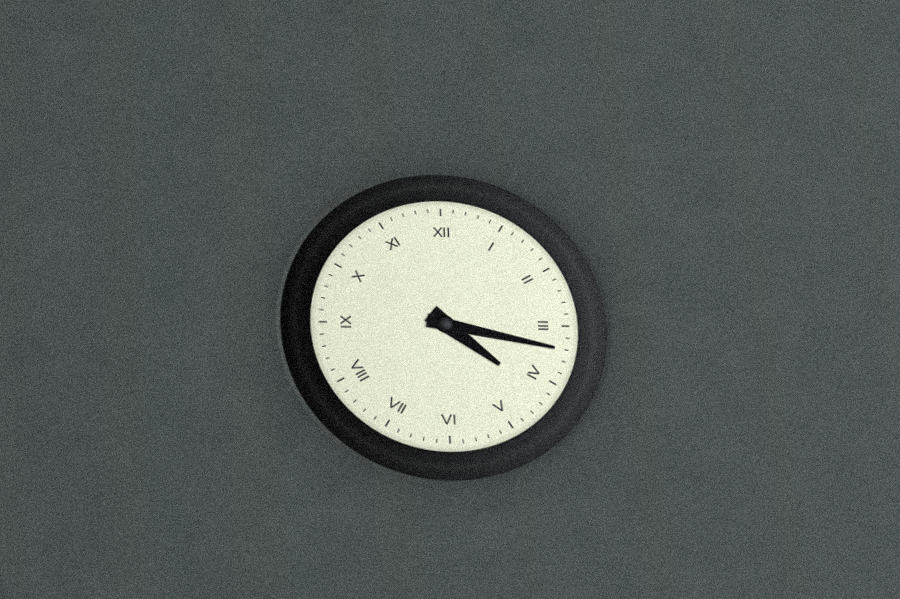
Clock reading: 4h17
